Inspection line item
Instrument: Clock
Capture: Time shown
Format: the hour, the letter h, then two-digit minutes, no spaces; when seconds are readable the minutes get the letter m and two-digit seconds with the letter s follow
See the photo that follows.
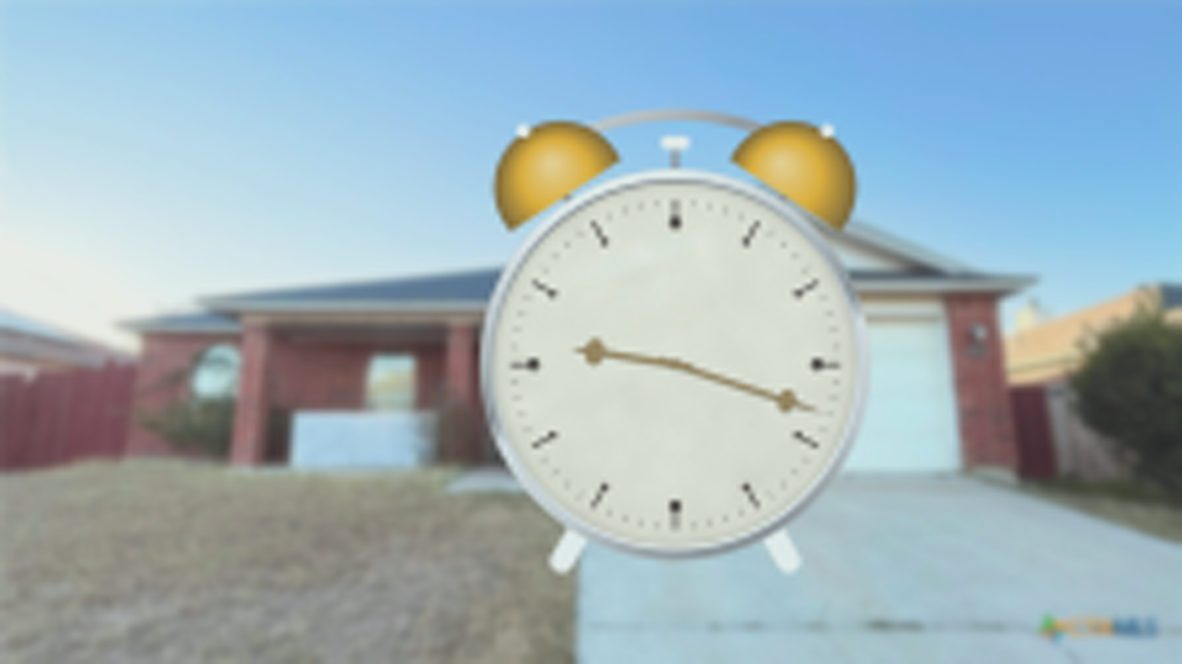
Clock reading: 9h18
